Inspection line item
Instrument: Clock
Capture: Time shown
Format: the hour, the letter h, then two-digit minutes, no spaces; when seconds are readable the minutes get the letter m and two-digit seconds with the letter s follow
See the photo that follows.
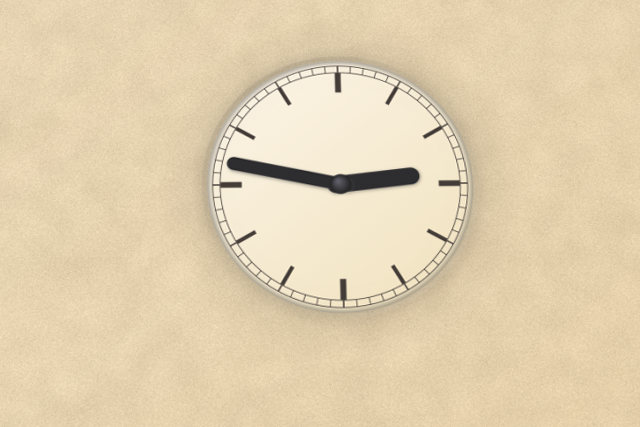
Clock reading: 2h47
